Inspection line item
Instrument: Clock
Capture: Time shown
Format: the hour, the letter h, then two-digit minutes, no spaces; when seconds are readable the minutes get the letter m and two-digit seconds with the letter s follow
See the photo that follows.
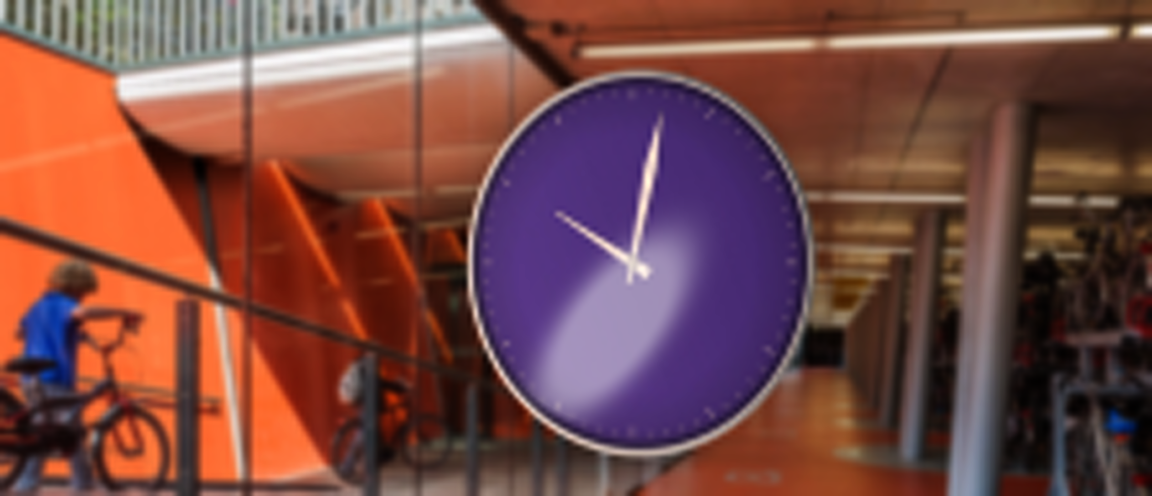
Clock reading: 10h02
